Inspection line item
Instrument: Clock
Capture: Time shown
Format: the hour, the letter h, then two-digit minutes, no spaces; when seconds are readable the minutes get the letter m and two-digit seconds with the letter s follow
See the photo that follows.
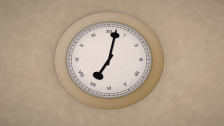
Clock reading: 7h02
